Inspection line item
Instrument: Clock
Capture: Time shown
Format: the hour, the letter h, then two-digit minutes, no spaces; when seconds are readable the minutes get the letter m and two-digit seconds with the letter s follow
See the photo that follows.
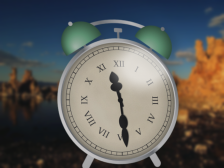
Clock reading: 11h29
